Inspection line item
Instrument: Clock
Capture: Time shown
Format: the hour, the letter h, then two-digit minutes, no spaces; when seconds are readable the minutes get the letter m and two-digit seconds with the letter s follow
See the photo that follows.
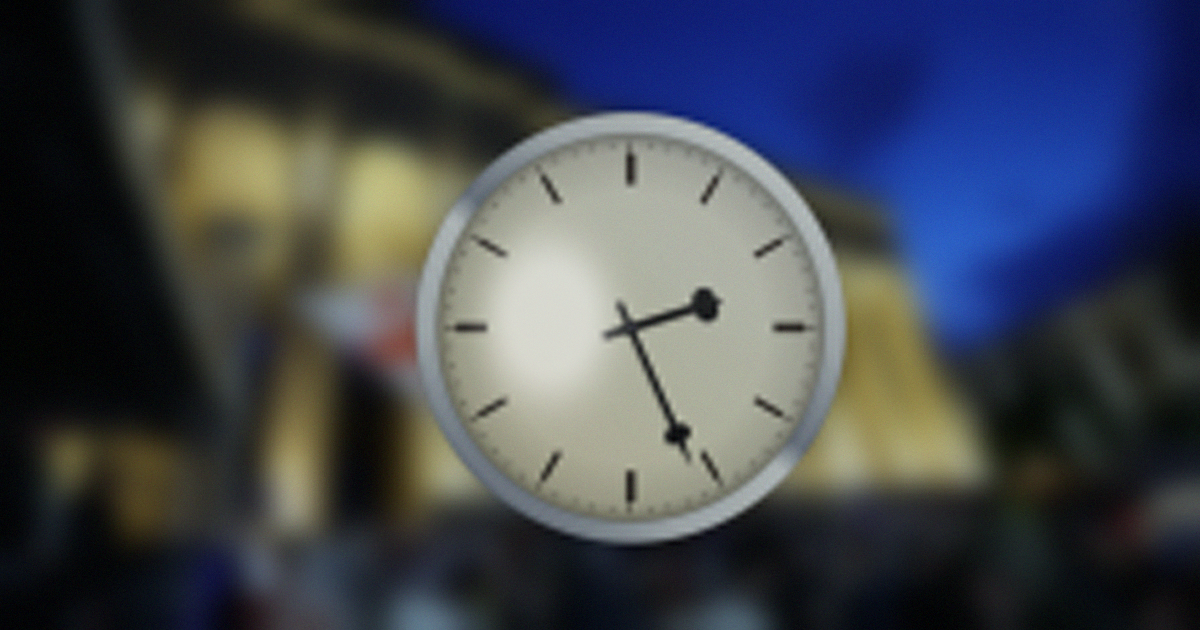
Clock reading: 2h26
